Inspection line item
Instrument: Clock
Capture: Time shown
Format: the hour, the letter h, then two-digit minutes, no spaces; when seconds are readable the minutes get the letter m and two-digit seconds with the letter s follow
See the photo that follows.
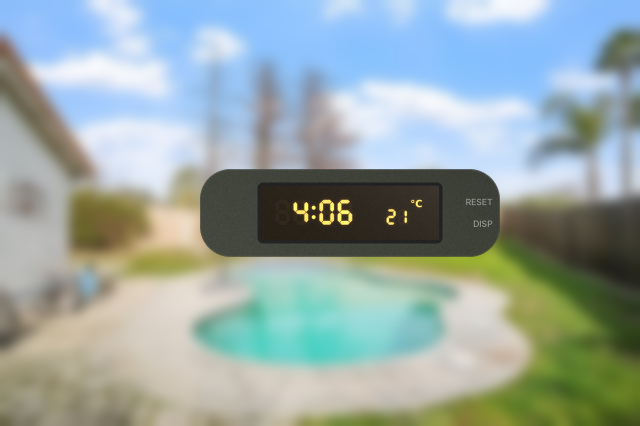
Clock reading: 4h06
